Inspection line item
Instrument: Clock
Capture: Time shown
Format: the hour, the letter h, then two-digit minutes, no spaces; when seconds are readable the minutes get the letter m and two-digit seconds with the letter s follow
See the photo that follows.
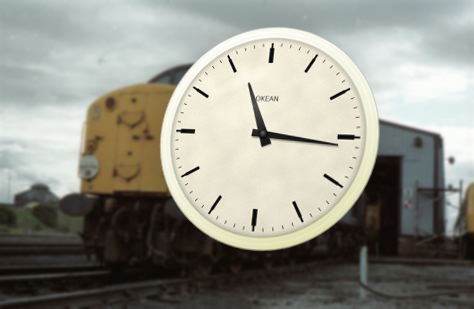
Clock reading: 11h16
